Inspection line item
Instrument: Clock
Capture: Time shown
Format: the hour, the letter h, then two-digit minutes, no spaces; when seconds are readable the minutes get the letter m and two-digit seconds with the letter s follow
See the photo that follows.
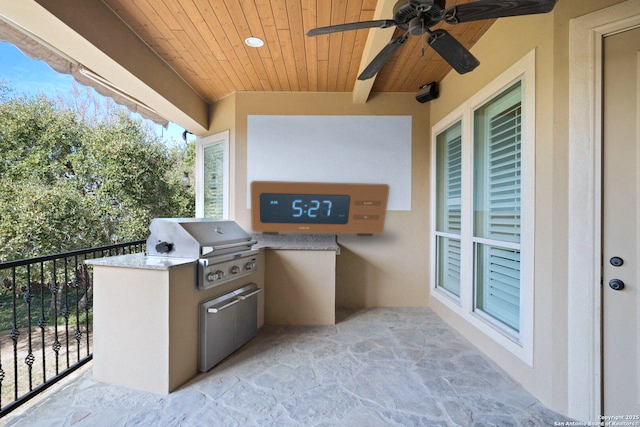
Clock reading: 5h27
